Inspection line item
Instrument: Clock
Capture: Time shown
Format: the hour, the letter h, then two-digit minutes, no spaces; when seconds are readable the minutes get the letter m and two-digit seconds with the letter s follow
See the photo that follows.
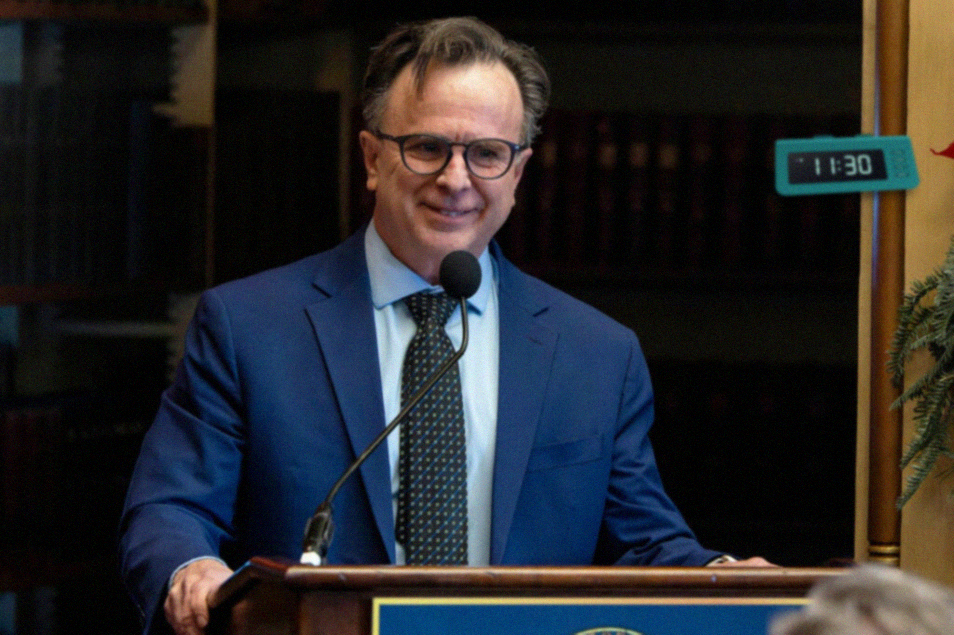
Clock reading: 11h30
